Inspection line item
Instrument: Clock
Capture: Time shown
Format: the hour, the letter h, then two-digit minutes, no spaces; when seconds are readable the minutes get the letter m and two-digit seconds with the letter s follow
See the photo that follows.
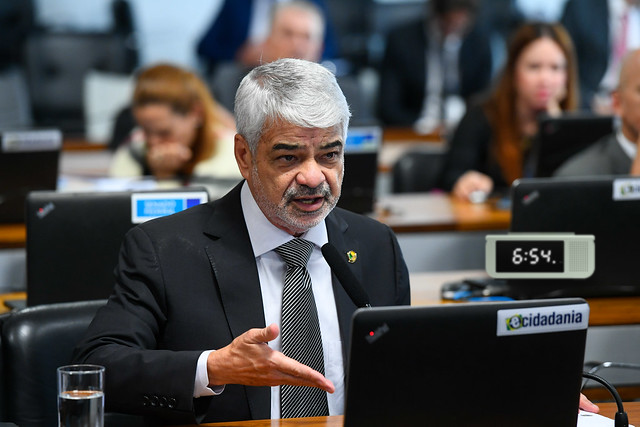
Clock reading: 6h54
